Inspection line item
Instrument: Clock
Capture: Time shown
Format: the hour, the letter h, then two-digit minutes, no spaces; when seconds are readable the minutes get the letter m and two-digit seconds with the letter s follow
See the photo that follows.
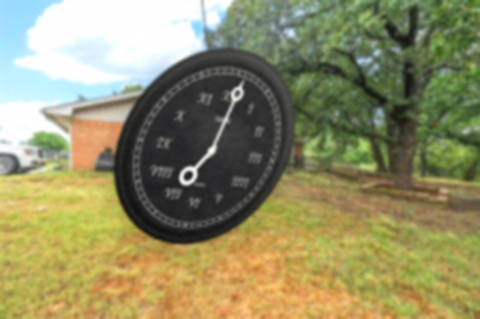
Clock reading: 7h01
